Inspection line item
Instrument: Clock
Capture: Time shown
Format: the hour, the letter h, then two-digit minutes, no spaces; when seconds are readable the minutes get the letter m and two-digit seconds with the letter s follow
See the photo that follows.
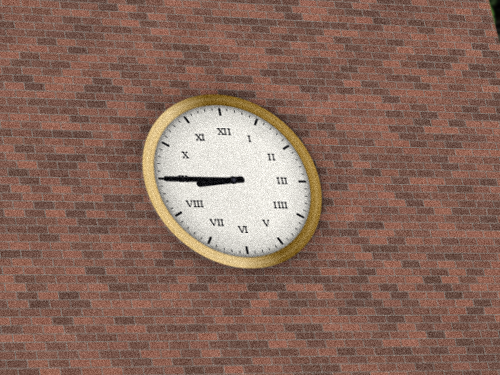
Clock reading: 8h45
